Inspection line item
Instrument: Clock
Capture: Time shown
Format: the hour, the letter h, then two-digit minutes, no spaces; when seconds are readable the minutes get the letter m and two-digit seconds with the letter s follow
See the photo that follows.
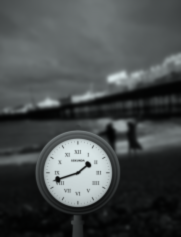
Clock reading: 1h42
